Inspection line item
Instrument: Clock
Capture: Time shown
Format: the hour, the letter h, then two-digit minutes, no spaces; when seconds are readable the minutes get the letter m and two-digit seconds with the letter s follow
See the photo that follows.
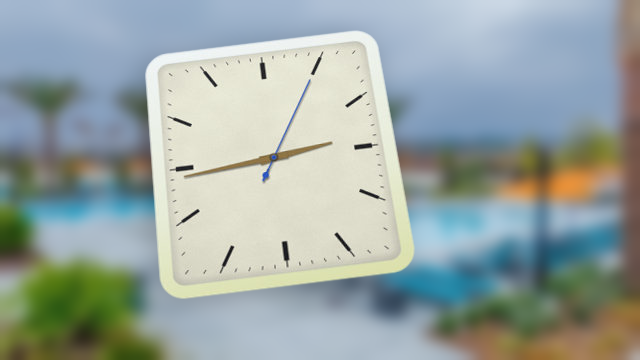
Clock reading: 2h44m05s
